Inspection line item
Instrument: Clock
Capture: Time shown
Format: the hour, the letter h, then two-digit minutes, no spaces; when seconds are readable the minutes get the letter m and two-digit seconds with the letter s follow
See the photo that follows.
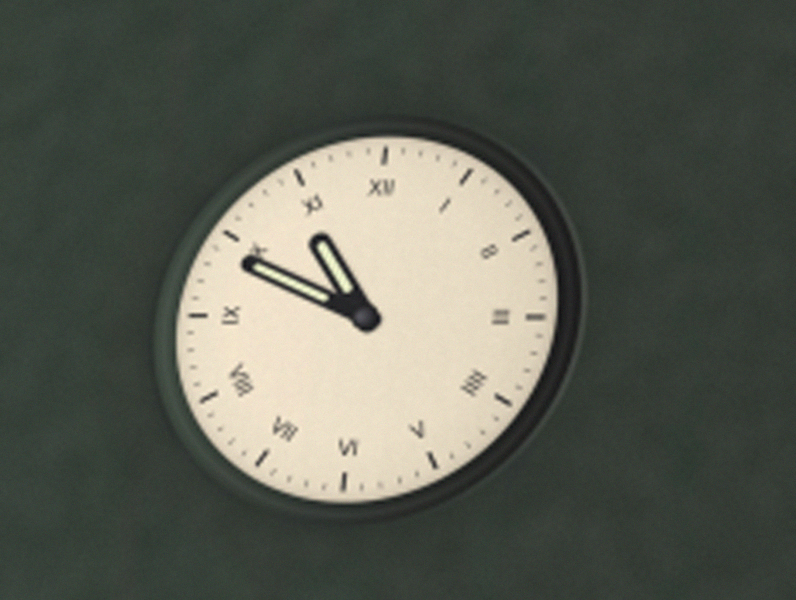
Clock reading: 10h49
